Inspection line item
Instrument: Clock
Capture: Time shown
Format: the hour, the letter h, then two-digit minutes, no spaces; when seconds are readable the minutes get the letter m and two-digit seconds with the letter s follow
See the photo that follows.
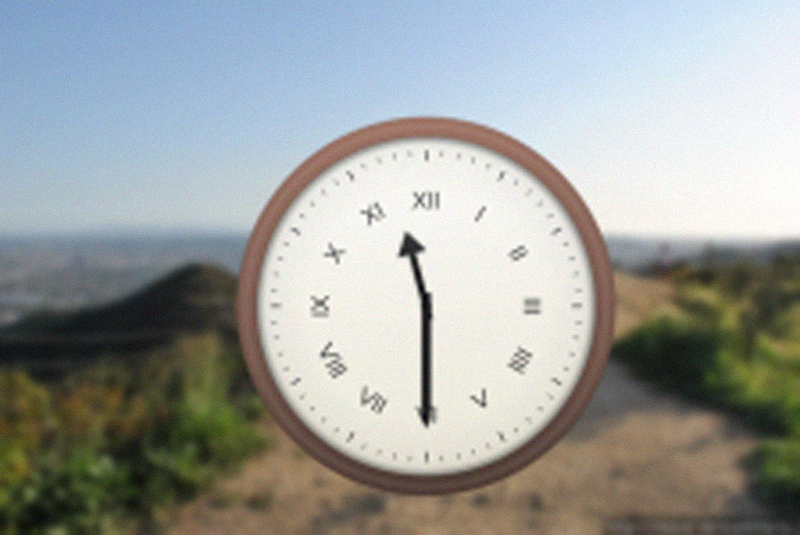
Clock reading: 11h30
